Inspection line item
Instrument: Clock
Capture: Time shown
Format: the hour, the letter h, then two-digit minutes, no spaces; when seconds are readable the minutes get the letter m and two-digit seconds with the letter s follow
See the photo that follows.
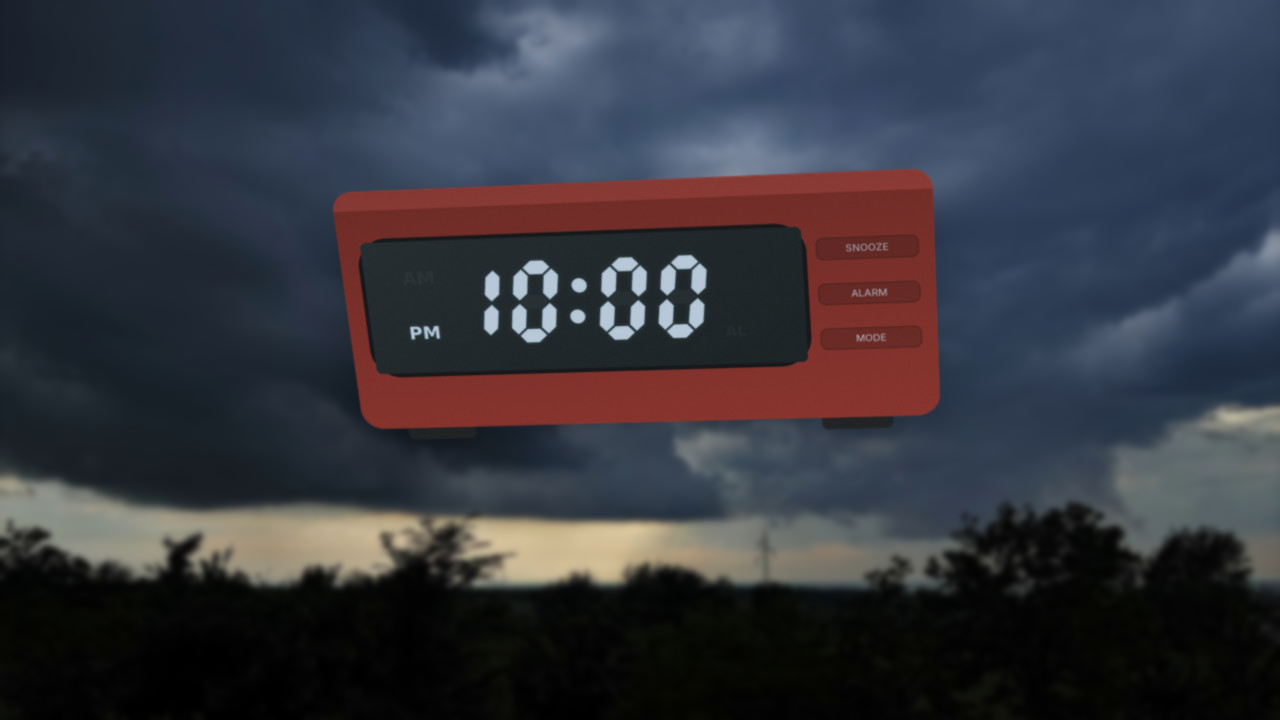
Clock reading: 10h00
